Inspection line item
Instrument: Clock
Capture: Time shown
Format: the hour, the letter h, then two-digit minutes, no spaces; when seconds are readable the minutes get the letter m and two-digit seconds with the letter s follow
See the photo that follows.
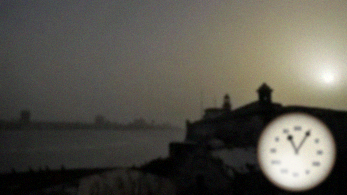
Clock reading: 11h05
